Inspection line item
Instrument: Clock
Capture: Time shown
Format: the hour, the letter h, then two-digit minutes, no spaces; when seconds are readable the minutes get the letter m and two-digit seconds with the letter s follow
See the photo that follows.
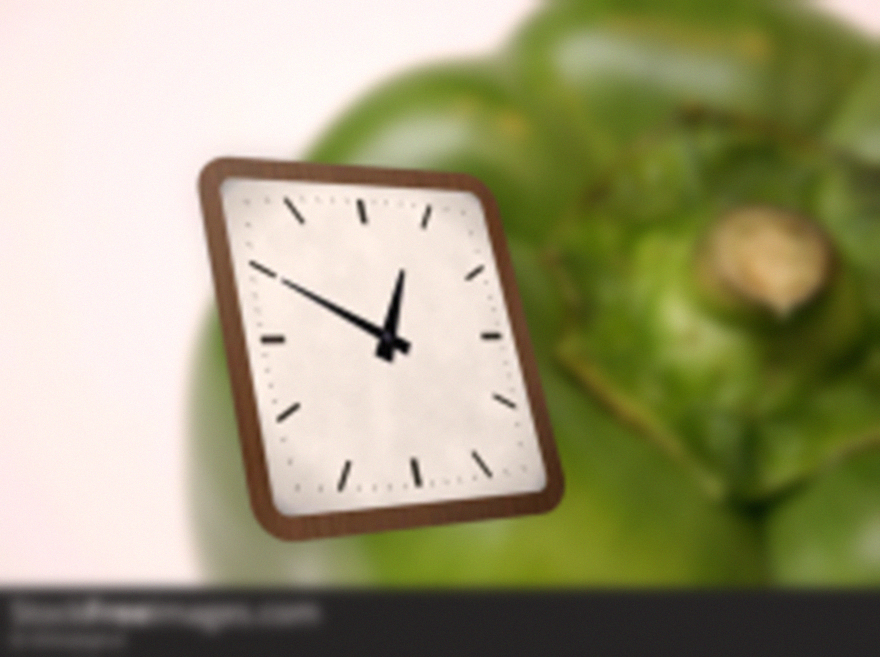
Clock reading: 12h50
